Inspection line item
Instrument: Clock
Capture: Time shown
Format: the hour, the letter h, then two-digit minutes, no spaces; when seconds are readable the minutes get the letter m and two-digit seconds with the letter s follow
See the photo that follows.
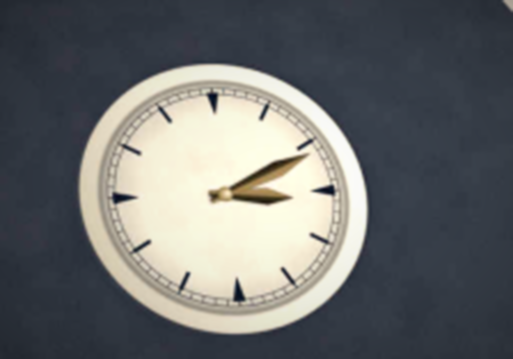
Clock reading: 3h11
